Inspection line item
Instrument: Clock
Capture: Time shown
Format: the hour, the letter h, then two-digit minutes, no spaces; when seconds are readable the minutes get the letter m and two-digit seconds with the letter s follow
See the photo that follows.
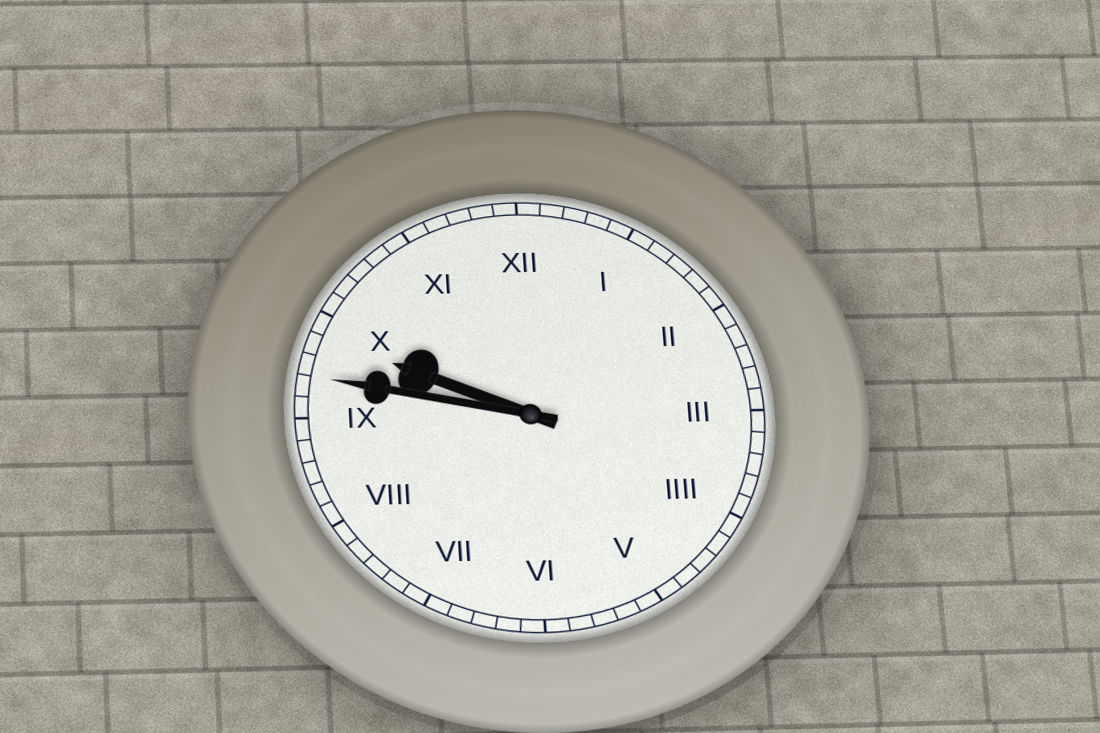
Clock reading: 9h47
